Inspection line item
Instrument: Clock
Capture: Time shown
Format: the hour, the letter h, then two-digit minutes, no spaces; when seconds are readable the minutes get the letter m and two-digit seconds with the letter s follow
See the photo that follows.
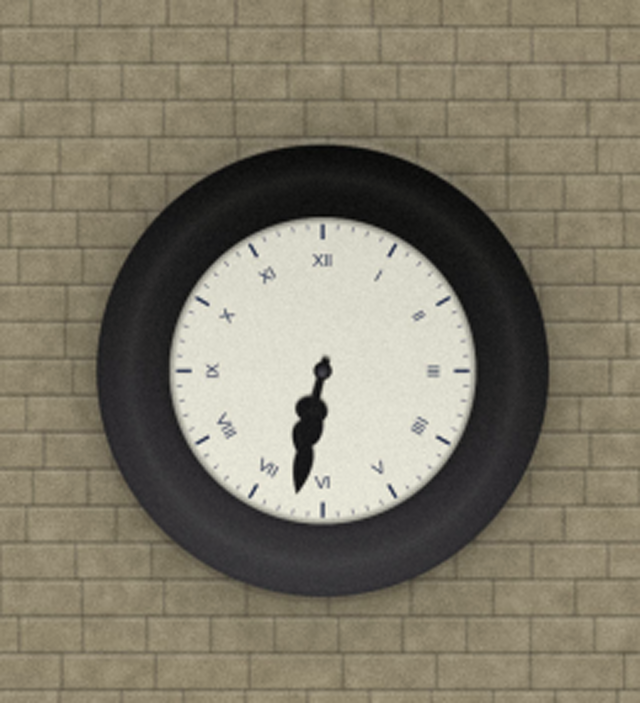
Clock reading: 6h32
